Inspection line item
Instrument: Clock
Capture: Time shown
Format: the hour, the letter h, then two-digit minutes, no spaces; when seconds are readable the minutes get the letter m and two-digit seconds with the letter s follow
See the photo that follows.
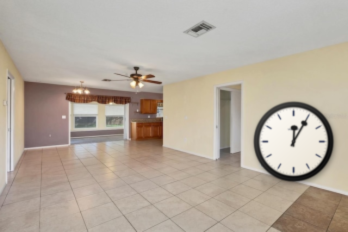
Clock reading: 12h05
